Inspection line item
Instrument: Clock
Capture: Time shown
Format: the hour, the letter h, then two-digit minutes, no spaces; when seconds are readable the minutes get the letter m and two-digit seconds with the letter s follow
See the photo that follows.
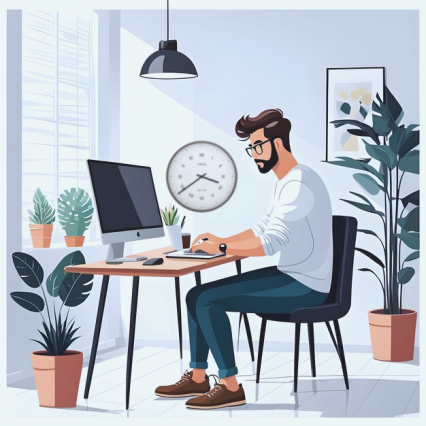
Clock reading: 3h39
